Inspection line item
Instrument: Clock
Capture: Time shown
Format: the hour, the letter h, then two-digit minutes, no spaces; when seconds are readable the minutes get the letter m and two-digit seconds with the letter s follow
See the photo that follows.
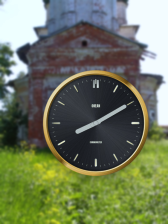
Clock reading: 8h10
